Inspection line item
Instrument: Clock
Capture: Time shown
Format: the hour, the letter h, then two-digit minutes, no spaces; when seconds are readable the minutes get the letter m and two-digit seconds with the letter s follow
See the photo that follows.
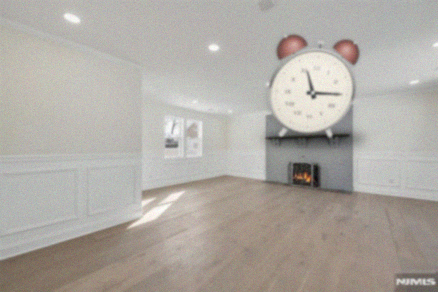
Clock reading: 11h15
